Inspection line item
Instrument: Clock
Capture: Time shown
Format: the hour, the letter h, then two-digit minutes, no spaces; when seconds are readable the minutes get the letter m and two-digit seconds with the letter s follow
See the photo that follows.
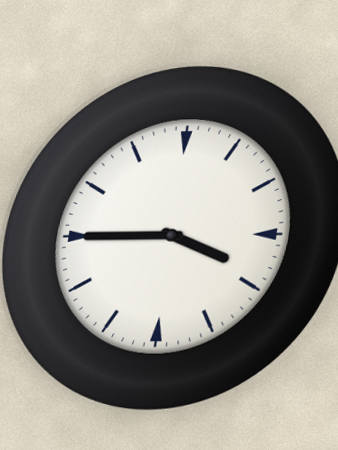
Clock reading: 3h45
